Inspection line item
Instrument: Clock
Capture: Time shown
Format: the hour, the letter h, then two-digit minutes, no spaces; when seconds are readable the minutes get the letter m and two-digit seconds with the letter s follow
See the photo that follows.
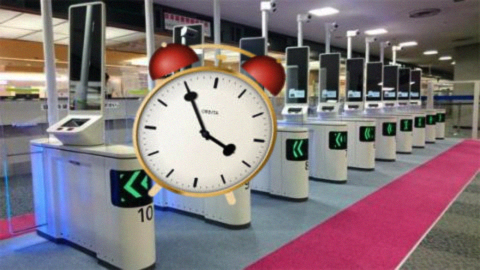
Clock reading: 3h55
